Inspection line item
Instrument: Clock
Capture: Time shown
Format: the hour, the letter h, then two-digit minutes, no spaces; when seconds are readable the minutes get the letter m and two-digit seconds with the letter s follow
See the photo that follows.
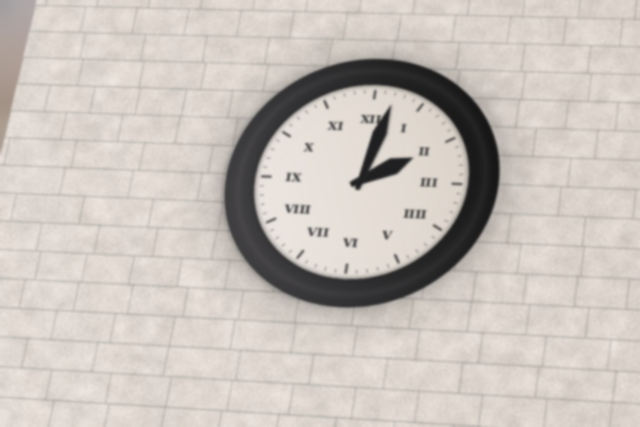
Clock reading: 2h02
